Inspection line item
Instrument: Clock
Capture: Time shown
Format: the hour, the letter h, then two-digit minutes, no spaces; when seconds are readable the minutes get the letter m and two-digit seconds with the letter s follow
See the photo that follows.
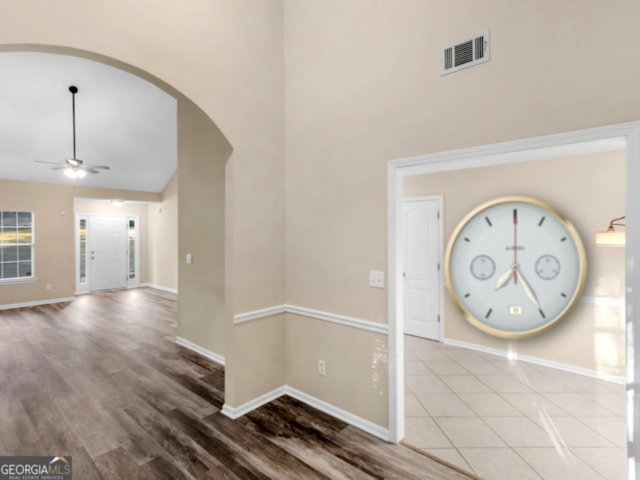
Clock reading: 7h25
